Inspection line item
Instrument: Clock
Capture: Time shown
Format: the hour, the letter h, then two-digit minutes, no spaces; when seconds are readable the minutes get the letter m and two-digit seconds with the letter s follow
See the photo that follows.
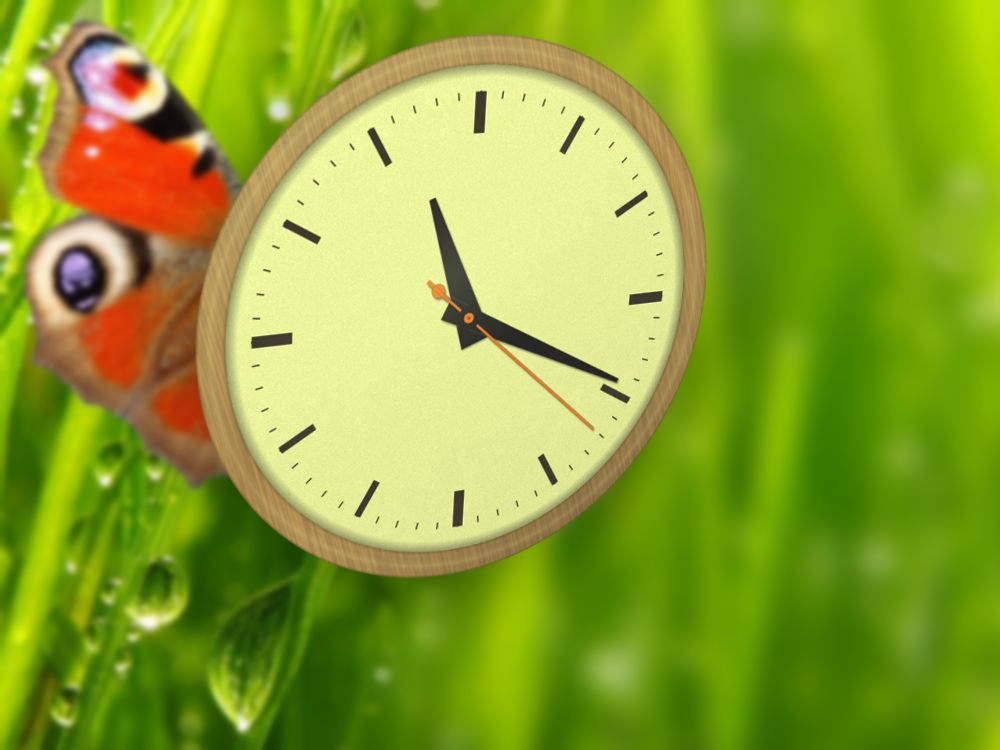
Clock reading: 11h19m22s
